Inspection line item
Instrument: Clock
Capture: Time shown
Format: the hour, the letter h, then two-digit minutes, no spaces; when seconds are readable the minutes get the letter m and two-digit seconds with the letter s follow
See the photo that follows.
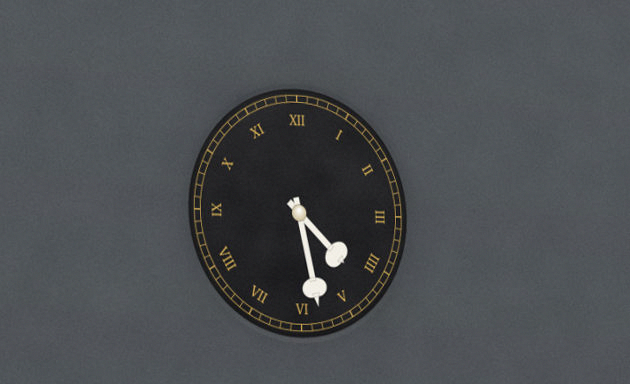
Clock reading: 4h28
